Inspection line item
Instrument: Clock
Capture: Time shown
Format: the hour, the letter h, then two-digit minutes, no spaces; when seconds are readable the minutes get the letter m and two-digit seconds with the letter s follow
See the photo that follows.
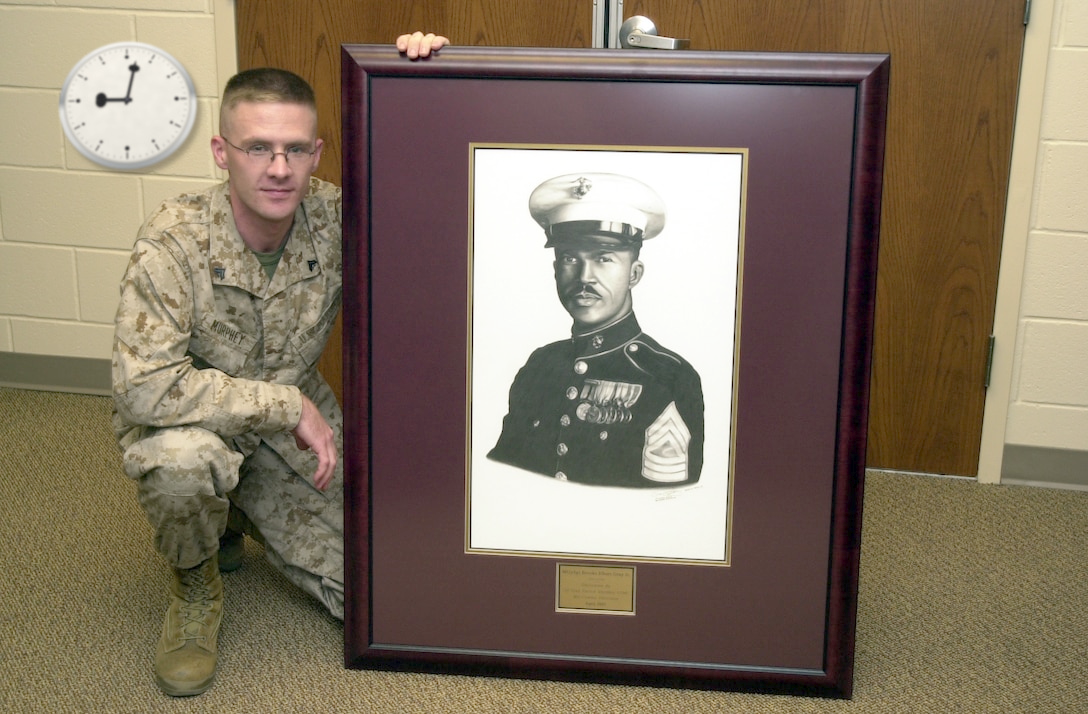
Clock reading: 9h02
